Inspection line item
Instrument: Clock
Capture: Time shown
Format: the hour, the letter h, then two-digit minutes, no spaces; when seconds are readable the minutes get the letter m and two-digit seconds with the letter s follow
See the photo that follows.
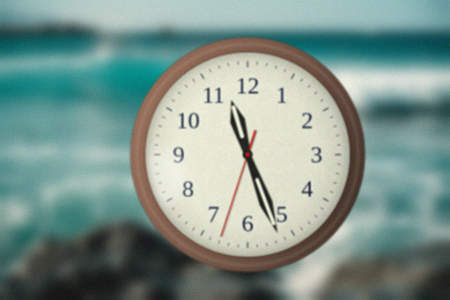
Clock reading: 11h26m33s
